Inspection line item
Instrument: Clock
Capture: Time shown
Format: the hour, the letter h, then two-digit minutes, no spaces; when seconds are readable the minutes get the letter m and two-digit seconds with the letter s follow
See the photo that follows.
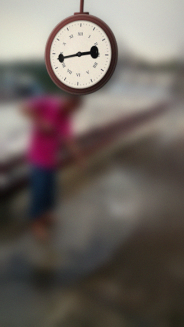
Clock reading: 2h43
